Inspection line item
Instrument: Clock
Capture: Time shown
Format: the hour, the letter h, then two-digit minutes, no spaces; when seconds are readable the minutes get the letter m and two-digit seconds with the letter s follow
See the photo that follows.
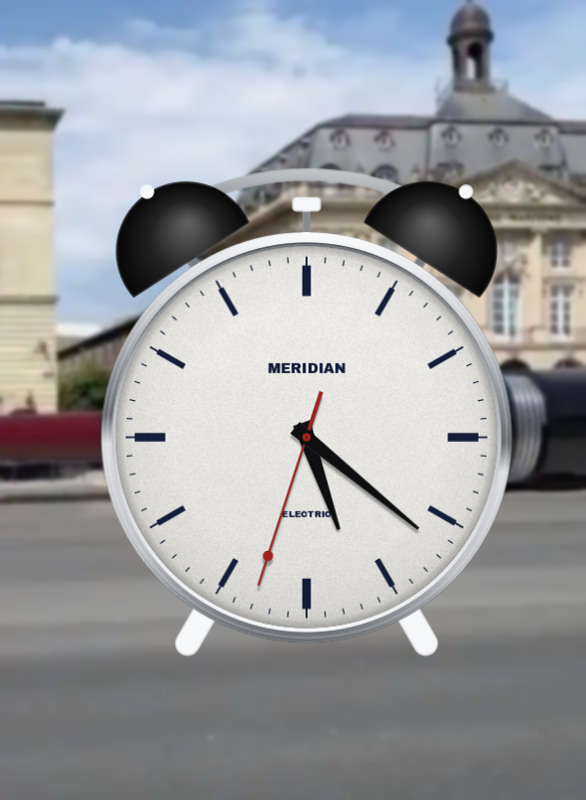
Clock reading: 5h21m33s
